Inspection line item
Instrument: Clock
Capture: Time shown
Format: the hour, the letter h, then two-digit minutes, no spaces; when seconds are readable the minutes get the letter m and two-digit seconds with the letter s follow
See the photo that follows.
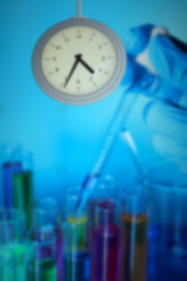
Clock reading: 4h34
